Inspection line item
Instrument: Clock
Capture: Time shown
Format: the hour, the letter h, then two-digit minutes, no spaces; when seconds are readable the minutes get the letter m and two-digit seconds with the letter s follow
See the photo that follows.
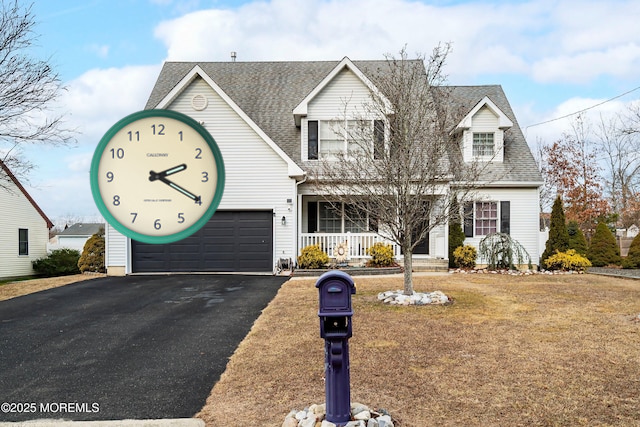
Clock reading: 2h20
